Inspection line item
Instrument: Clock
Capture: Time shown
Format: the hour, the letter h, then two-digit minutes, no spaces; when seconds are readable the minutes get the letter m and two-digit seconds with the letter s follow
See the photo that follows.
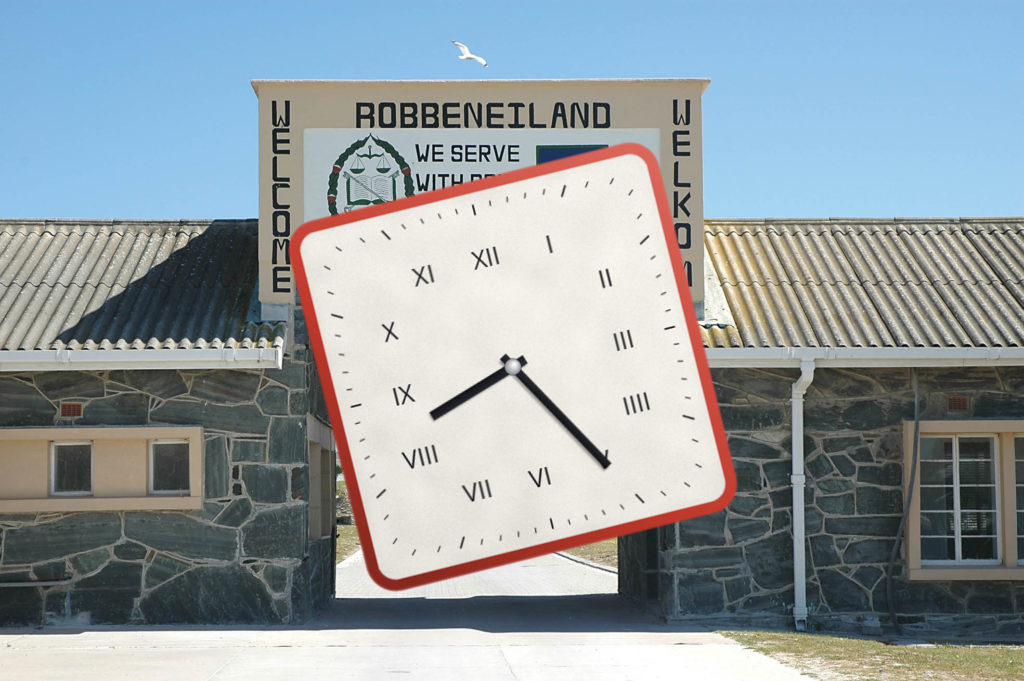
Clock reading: 8h25
